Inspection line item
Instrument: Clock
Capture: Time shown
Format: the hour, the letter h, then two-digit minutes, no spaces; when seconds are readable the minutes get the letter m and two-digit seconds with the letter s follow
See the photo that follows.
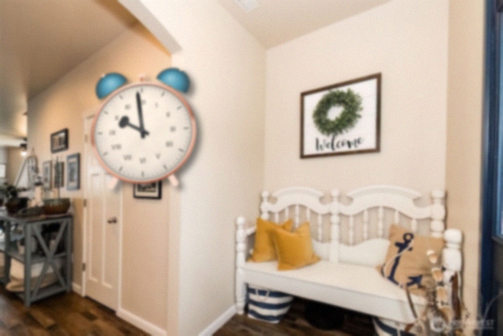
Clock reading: 9h59
